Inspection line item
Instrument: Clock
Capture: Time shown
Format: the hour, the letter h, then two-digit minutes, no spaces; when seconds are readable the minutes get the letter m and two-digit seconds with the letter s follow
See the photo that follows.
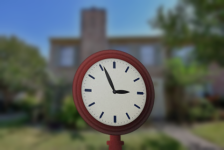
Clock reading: 2h56
